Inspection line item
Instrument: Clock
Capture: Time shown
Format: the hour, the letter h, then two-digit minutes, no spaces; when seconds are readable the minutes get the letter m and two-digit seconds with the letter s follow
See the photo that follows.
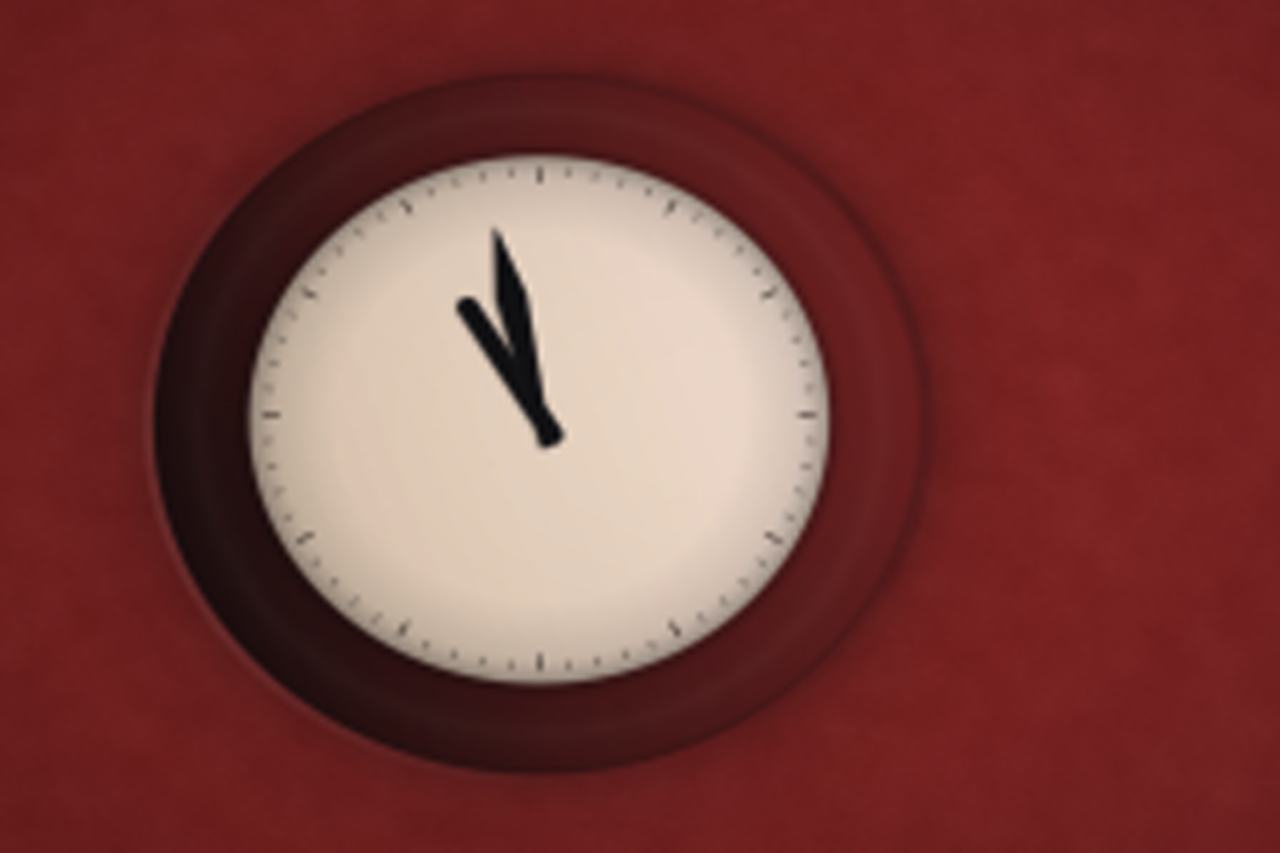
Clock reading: 10h58
